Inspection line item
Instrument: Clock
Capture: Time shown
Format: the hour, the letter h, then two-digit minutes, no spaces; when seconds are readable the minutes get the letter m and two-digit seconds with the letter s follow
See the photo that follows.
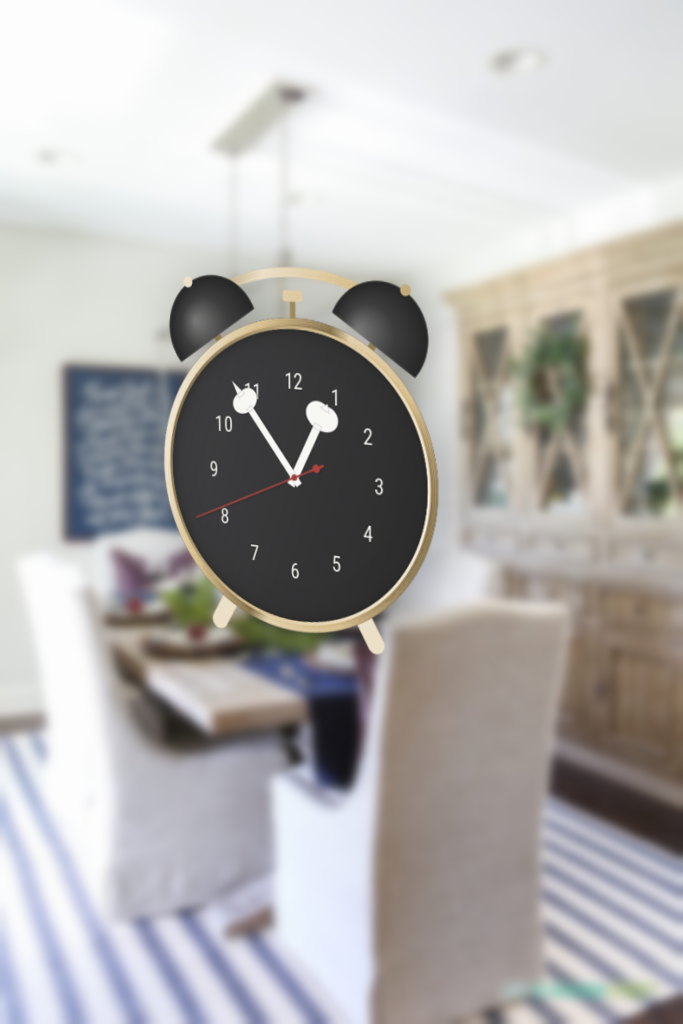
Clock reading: 12h53m41s
